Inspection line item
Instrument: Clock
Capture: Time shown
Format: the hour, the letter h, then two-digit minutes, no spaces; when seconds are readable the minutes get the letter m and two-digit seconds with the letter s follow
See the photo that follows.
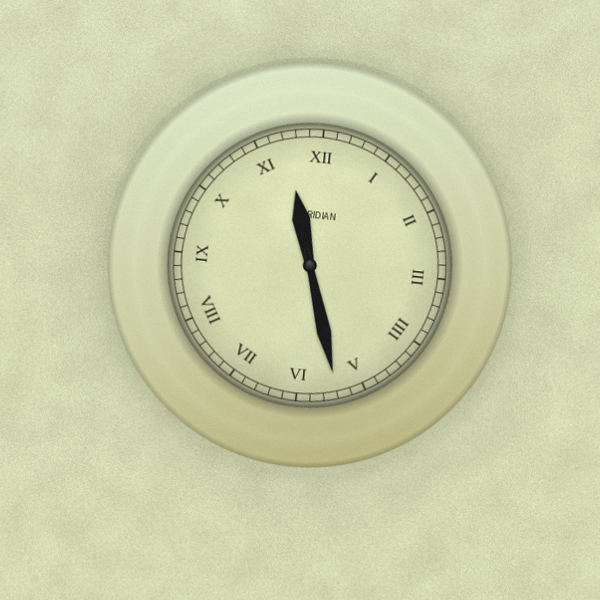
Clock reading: 11h27
